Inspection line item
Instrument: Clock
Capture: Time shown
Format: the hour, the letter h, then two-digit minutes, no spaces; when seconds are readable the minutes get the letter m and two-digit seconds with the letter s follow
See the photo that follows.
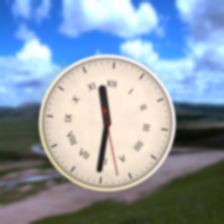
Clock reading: 11h30m27s
